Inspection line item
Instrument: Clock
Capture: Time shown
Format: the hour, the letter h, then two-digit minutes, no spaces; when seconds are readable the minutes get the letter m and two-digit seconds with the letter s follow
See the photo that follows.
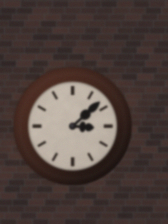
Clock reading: 3h08
